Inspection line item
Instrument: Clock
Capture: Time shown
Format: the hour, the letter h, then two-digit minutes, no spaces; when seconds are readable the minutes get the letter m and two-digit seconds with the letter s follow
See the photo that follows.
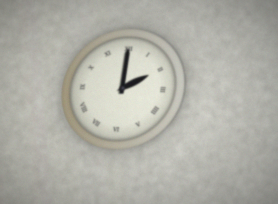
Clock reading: 2h00
